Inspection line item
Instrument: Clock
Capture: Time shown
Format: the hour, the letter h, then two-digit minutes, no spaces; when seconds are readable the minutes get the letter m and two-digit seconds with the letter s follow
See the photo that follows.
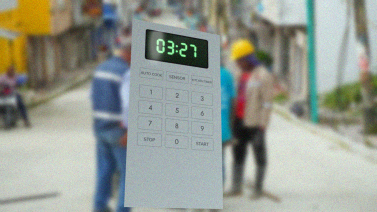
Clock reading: 3h27
